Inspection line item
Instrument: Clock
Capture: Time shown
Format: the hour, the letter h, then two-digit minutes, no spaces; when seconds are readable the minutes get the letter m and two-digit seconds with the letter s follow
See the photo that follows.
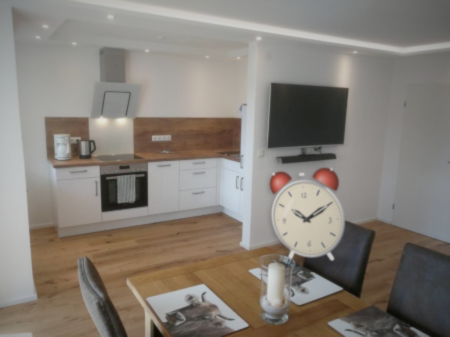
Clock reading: 10h10
